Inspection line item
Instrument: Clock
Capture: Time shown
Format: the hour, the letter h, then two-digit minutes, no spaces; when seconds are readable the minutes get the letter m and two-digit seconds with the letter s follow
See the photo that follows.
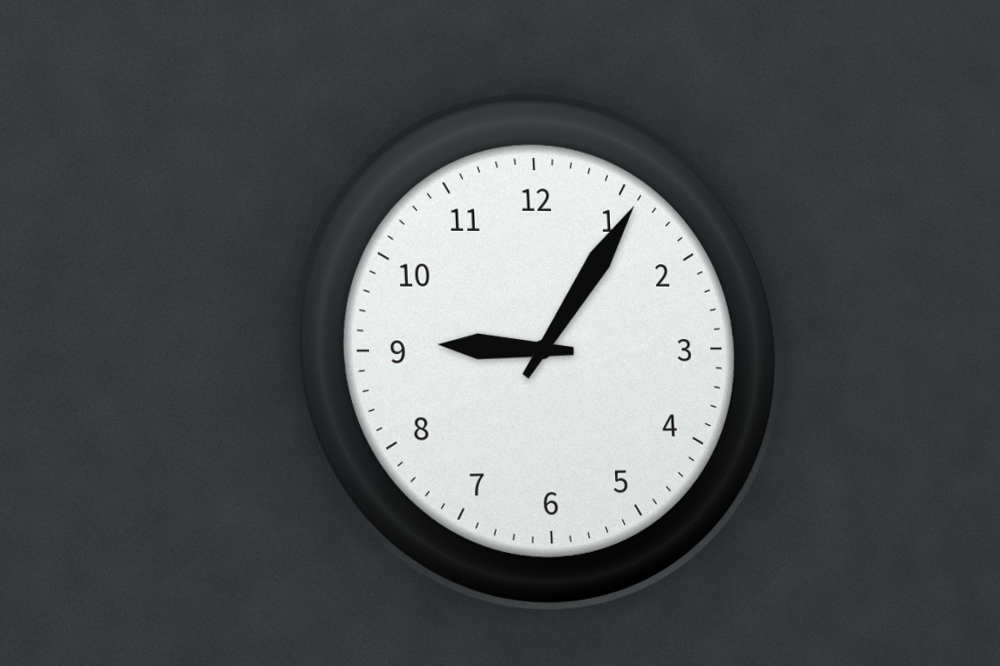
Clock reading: 9h06
